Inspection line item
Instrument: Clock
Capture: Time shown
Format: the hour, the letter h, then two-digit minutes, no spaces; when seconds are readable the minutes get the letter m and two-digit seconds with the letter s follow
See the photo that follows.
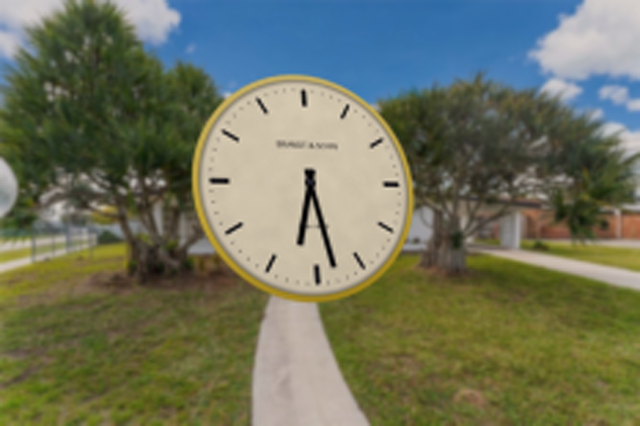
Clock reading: 6h28
